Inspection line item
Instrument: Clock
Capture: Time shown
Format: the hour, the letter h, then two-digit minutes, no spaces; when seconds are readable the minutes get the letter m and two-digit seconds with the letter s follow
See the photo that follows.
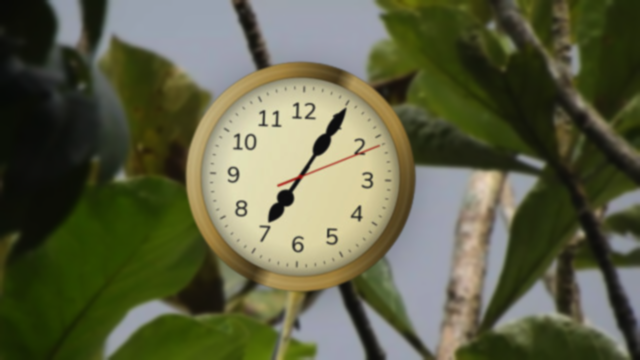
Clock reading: 7h05m11s
